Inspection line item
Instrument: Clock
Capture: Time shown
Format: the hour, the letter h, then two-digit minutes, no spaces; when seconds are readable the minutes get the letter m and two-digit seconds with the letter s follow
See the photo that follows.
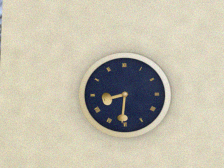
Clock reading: 8h31
